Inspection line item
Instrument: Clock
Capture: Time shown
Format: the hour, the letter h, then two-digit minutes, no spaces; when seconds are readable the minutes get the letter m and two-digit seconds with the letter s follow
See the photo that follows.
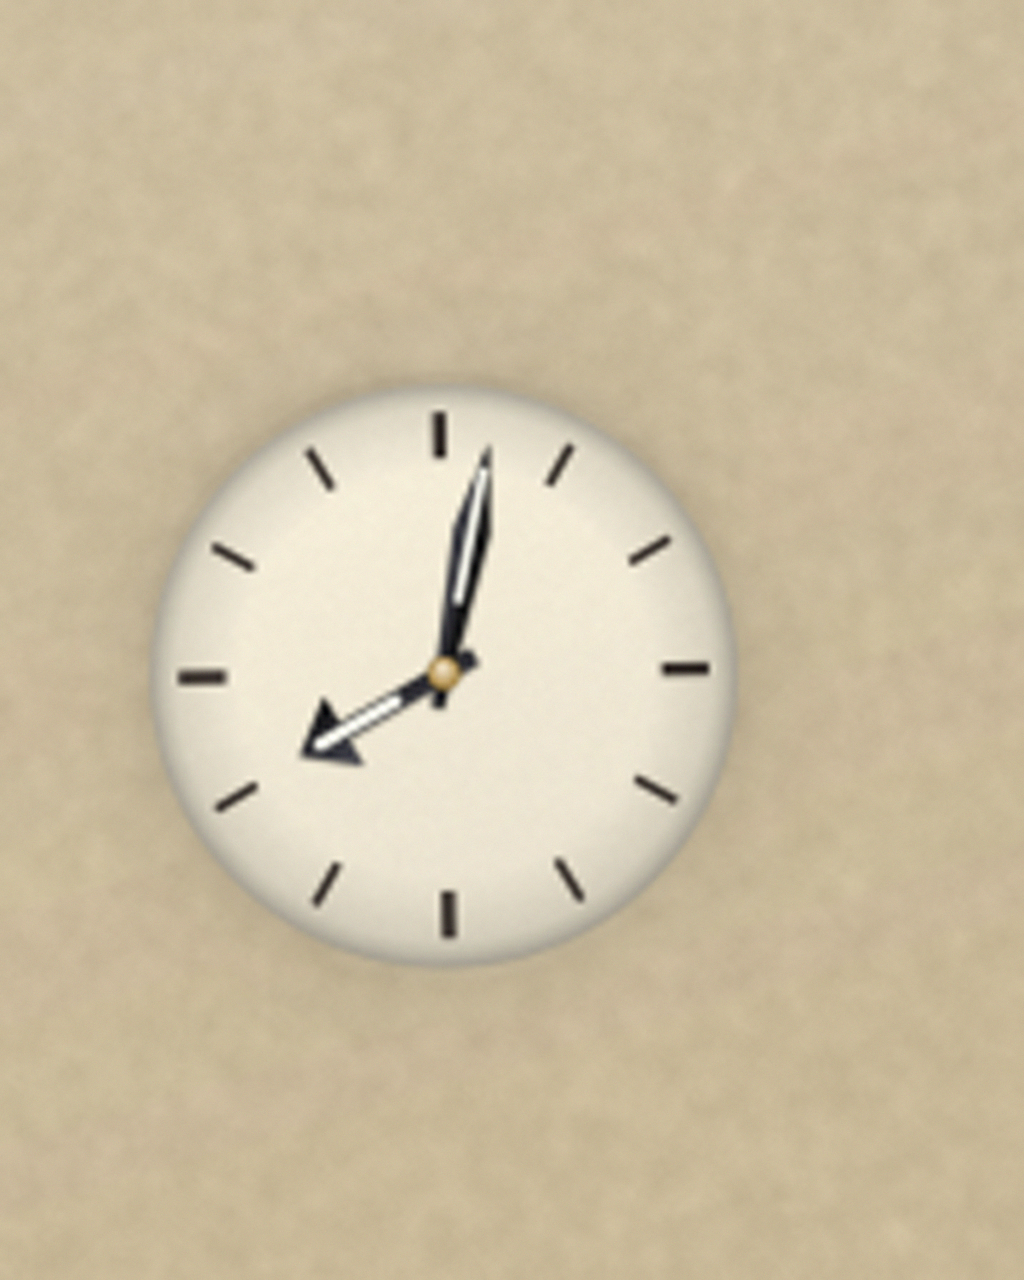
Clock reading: 8h02
